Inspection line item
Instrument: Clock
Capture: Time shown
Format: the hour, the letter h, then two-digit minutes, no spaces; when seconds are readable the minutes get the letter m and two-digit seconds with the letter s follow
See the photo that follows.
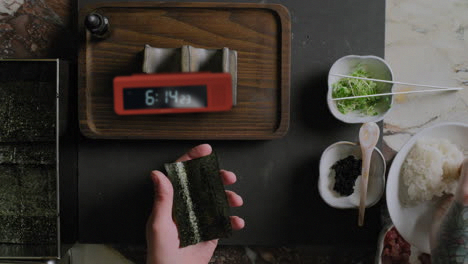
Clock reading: 6h14
